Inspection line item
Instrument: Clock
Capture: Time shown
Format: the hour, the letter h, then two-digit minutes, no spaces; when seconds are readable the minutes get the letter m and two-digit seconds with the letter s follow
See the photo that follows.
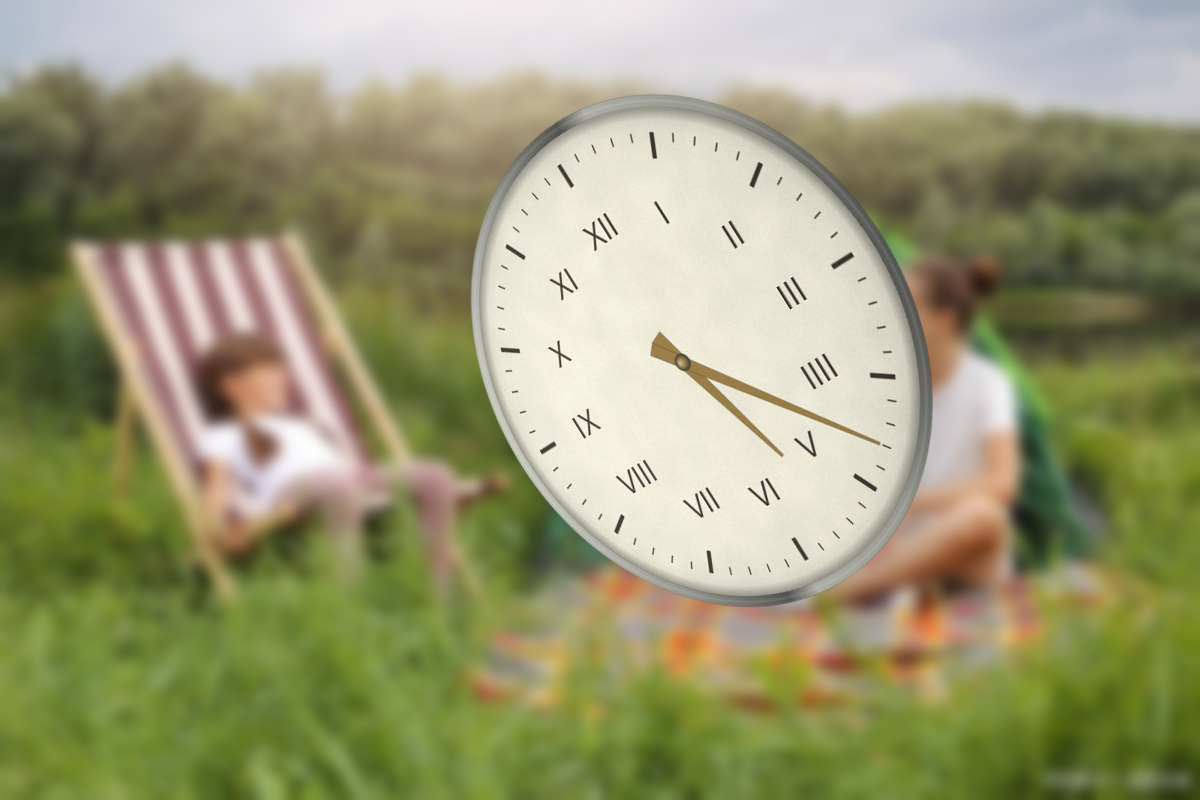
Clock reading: 5h23
